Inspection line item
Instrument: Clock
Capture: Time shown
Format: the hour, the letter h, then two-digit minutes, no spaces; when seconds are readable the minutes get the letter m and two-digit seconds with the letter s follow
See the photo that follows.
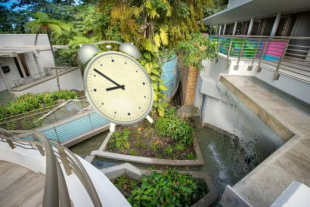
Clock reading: 8h52
